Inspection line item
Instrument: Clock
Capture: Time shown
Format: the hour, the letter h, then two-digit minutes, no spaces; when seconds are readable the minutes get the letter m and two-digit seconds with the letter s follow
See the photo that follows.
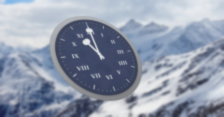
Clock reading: 11h00
